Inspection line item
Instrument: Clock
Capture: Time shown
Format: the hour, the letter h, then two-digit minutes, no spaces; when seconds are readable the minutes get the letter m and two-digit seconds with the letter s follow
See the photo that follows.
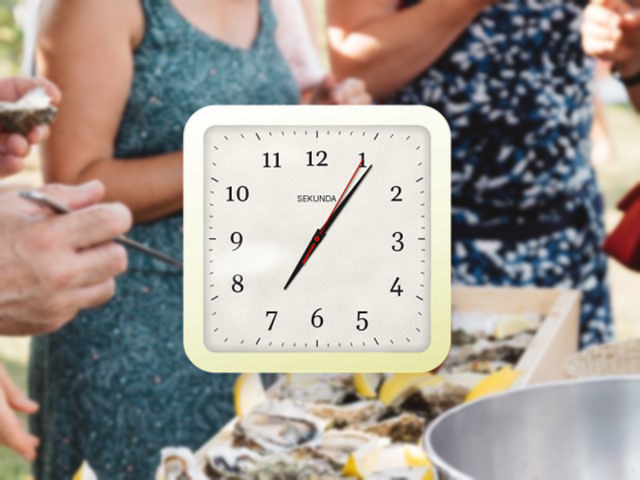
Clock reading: 7h06m05s
